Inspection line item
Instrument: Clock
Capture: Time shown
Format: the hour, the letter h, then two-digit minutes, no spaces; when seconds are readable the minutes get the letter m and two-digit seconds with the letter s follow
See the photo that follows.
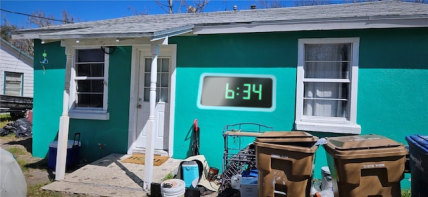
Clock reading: 6h34
